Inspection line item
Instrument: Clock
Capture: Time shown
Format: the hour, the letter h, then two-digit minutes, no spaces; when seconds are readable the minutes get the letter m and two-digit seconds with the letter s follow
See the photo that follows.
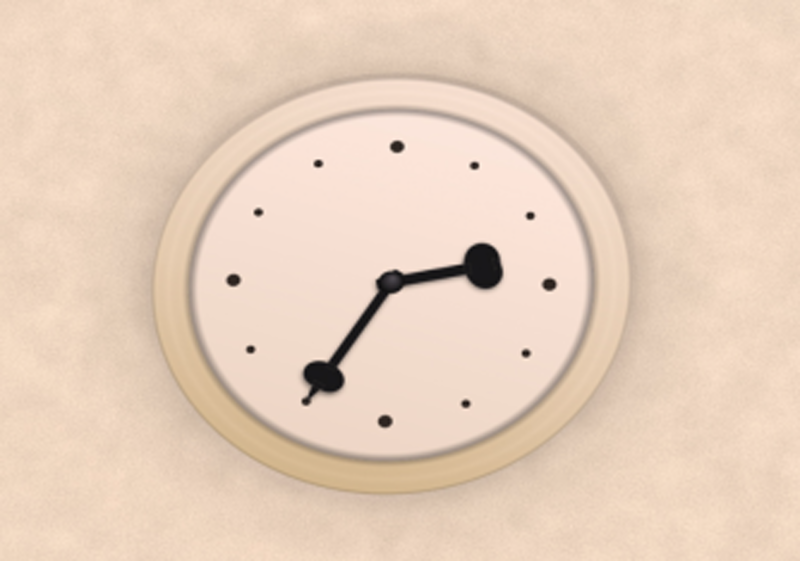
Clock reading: 2h35
